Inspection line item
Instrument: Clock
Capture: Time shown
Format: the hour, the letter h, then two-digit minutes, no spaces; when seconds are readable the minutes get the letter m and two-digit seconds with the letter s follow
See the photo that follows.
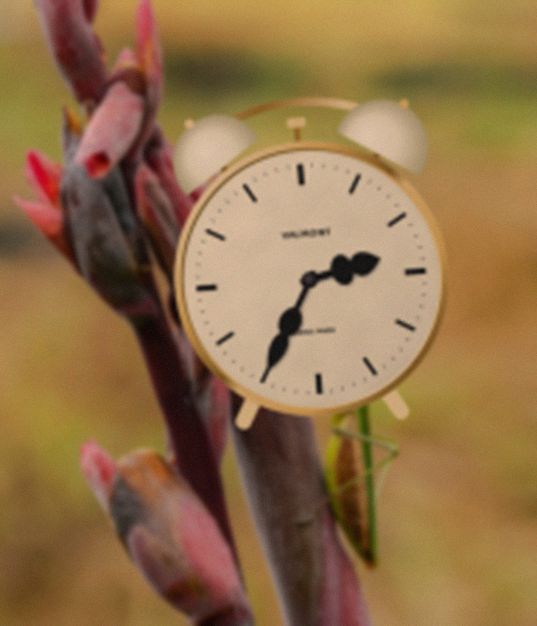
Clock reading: 2h35
